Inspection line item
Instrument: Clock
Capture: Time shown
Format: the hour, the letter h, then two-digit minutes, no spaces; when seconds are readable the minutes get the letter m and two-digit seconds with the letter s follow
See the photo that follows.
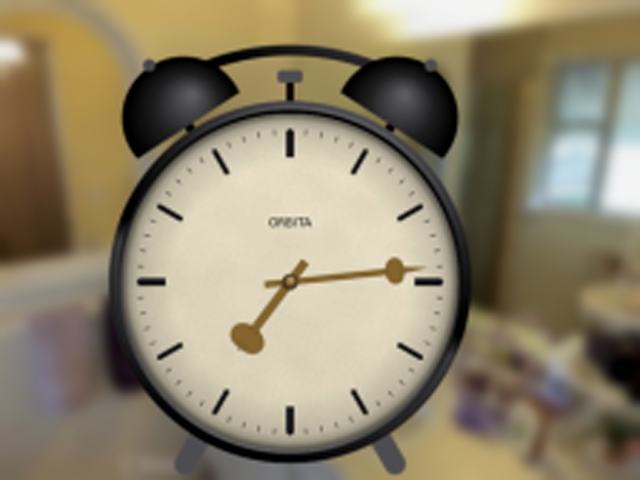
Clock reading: 7h14
